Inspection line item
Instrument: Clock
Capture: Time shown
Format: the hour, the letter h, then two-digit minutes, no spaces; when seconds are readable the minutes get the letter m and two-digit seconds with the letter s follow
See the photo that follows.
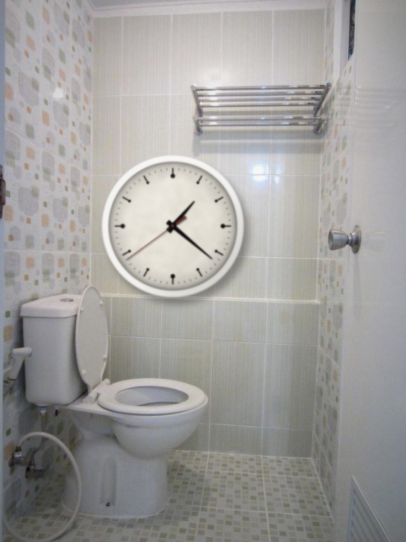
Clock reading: 1h21m39s
